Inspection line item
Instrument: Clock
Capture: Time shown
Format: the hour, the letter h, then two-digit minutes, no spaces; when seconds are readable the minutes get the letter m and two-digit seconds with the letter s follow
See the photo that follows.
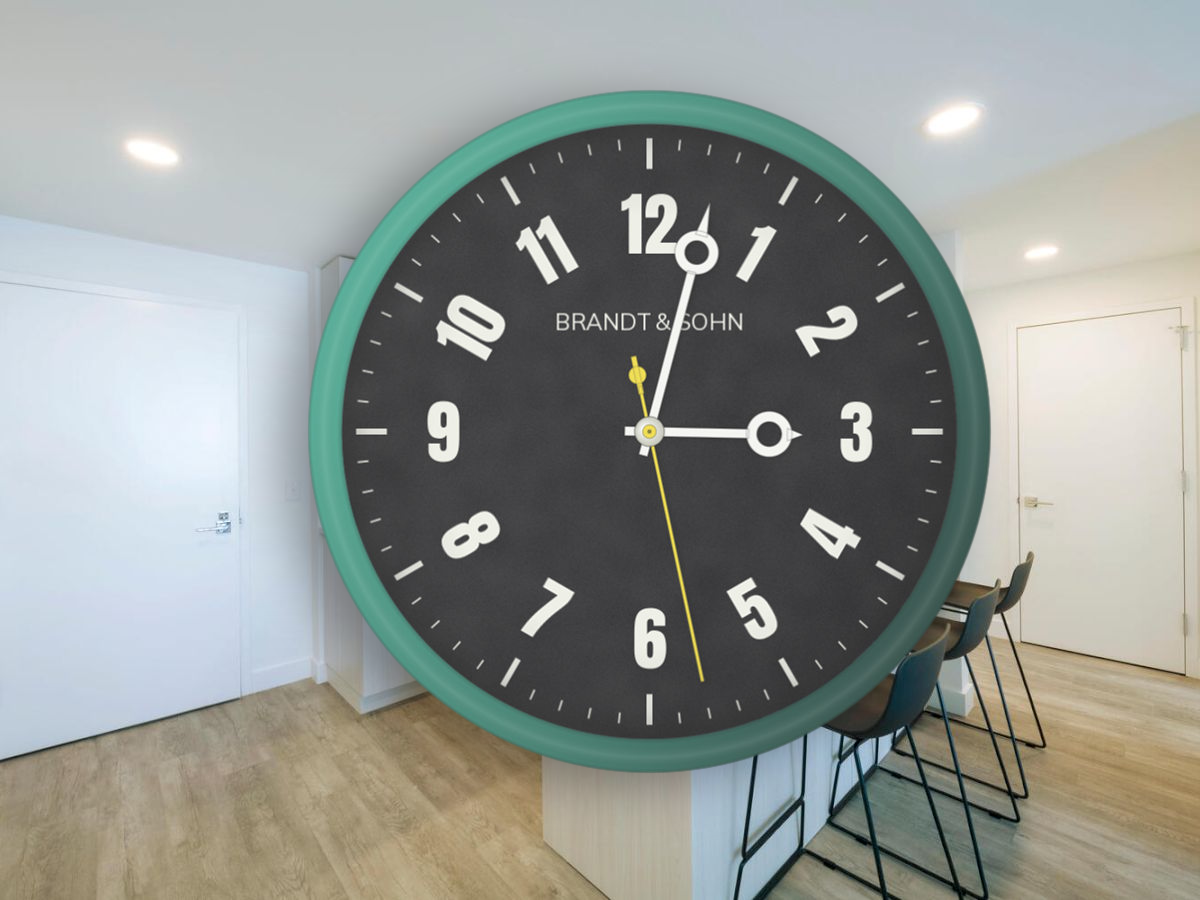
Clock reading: 3h02m28s
